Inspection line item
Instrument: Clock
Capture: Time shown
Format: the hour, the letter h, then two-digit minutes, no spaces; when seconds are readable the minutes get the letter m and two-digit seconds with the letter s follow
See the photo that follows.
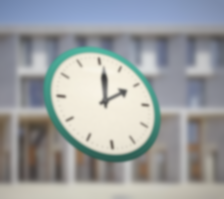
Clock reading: 2h01
